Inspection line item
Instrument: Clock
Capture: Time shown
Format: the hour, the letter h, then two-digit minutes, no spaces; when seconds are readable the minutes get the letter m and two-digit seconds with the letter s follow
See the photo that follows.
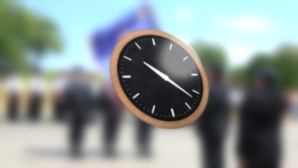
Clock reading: 10h22
